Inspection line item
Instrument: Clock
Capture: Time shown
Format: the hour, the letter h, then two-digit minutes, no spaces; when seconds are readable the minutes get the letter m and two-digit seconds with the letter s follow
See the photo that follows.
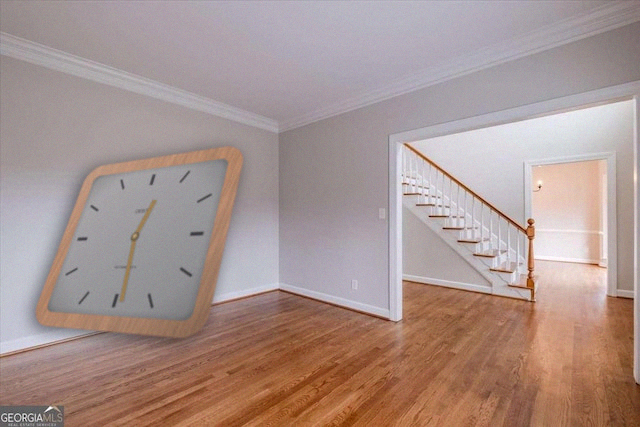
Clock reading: 12h29
